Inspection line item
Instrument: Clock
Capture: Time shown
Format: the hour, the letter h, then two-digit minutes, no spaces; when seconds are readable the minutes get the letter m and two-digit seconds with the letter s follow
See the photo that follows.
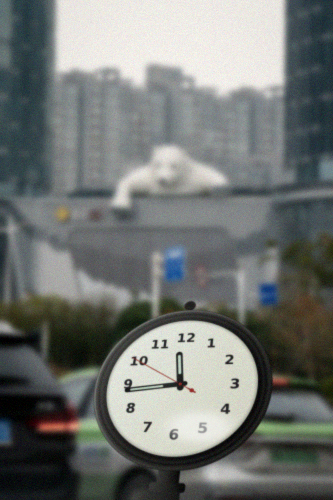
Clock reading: 11h43m50s
